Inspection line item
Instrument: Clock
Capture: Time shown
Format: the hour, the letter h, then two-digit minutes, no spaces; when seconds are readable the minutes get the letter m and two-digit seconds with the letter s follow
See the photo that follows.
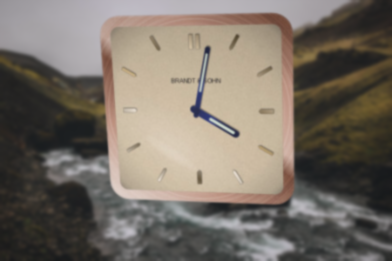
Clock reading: 4h02
